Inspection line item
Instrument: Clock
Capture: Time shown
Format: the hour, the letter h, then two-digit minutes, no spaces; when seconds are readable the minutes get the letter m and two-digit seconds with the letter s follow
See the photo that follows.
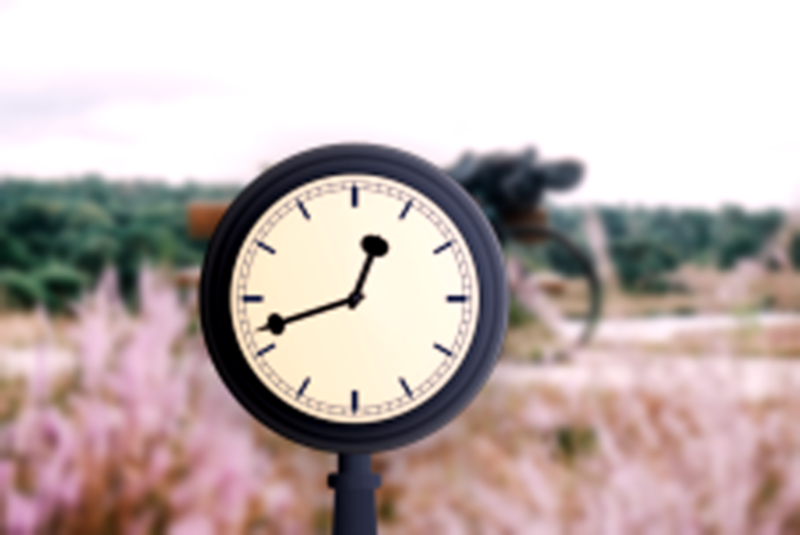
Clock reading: 12h42
